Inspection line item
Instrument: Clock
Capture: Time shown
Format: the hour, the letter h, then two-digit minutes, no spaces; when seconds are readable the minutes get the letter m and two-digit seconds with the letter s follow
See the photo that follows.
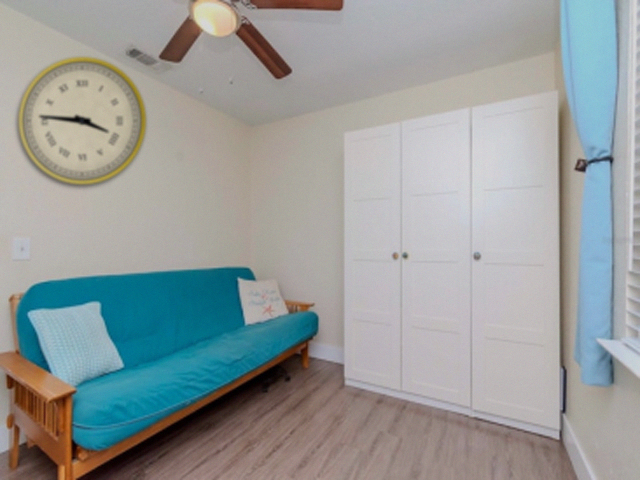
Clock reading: 3h46
